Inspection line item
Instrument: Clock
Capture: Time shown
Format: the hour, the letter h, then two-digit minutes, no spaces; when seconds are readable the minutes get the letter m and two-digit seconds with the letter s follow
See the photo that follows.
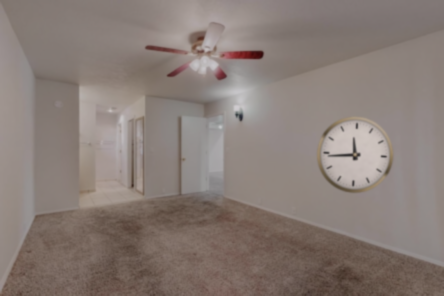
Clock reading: 11h44
